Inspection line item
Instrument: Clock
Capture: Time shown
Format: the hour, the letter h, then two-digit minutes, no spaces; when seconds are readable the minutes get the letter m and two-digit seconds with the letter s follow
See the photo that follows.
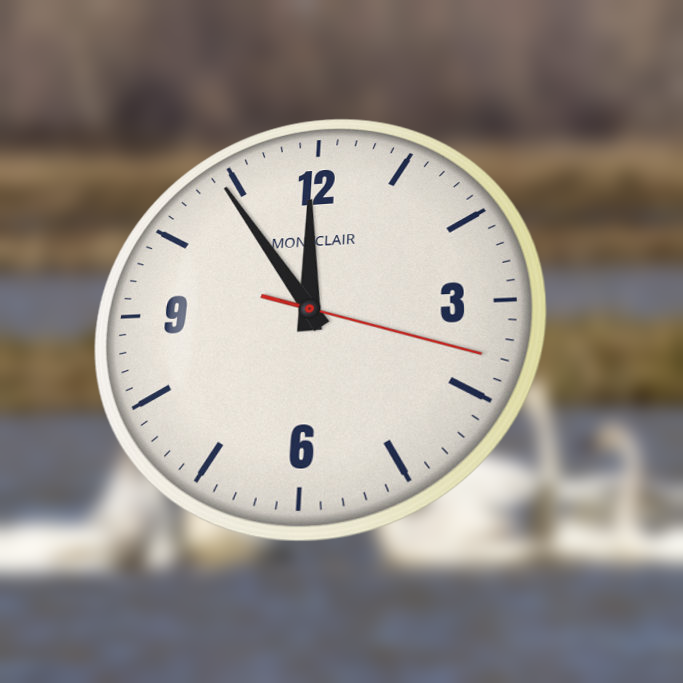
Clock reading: 11h54m18s
